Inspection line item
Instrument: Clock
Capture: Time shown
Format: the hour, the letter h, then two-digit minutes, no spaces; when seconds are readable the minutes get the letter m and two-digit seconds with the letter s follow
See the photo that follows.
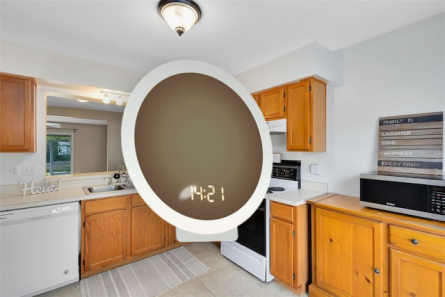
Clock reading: 14h21
